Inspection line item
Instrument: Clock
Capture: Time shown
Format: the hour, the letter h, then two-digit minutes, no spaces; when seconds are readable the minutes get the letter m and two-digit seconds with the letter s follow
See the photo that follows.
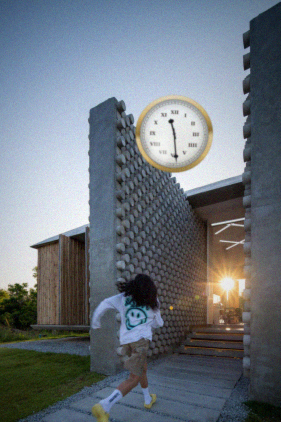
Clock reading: 11h29
